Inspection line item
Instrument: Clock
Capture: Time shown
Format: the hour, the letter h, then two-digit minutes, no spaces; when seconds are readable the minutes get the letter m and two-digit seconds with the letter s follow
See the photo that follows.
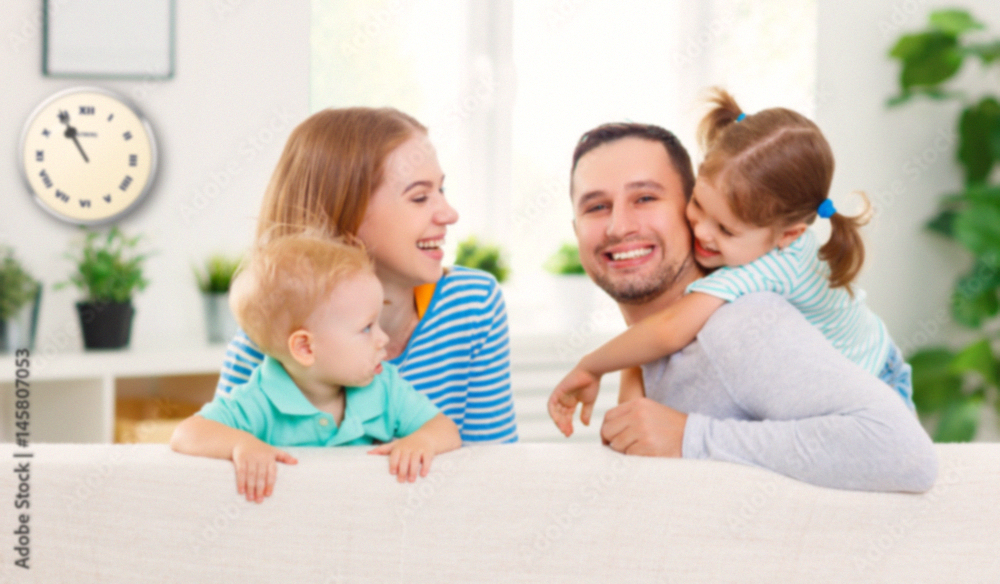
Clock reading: 10h55
